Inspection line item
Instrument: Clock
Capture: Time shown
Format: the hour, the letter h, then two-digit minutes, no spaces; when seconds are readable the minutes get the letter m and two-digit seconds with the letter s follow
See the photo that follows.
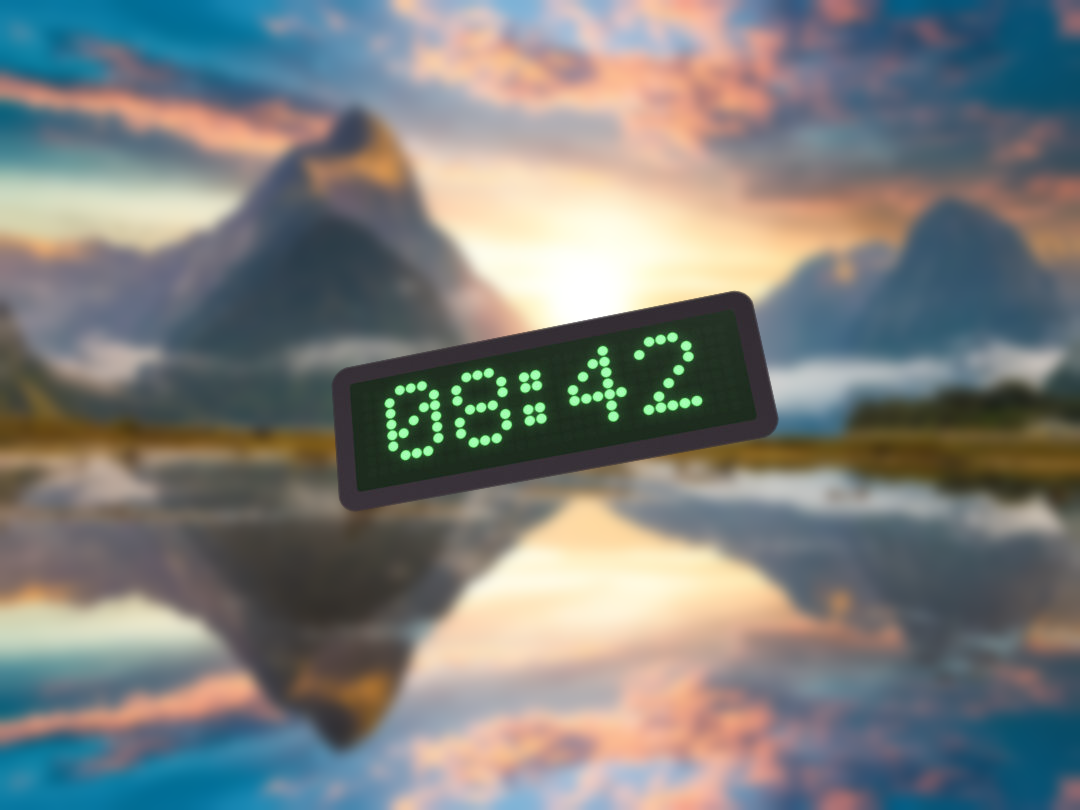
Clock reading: 8h42
